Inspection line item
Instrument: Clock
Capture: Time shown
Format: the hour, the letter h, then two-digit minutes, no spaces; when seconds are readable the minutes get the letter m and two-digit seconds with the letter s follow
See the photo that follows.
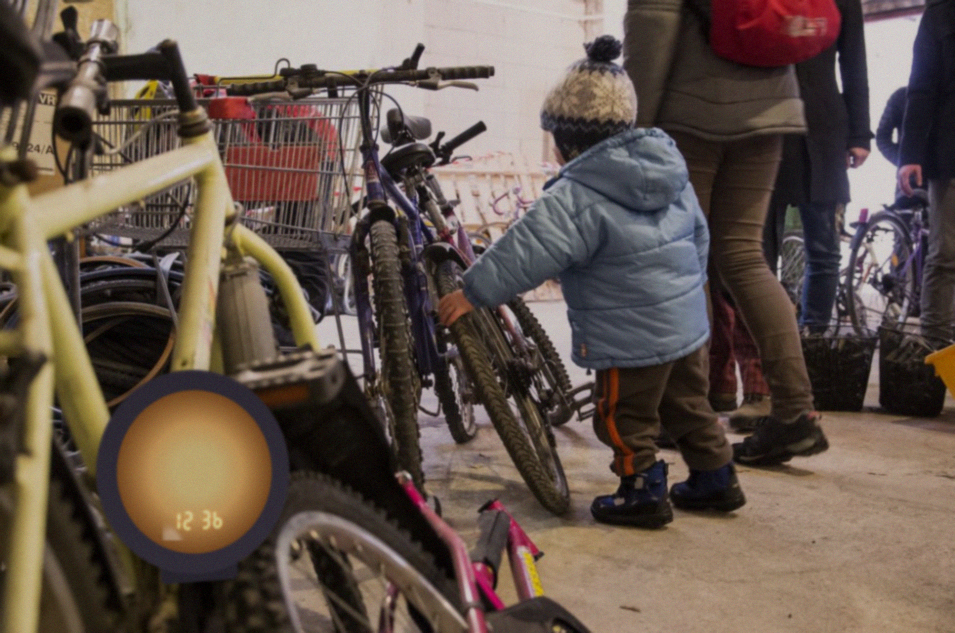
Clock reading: 12h36
